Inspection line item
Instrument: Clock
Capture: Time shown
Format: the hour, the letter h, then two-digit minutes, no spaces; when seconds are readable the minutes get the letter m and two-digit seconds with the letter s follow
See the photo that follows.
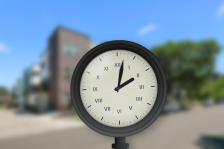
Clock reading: 2h02
